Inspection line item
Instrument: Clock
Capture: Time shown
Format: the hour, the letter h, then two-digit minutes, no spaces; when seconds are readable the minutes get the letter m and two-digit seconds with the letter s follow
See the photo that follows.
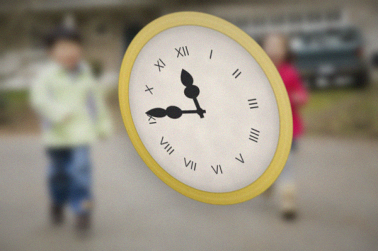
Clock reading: 11h46
